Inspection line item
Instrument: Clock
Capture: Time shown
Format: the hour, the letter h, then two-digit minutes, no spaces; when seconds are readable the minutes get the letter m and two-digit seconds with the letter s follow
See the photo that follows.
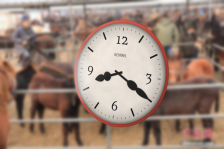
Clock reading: 8h20
